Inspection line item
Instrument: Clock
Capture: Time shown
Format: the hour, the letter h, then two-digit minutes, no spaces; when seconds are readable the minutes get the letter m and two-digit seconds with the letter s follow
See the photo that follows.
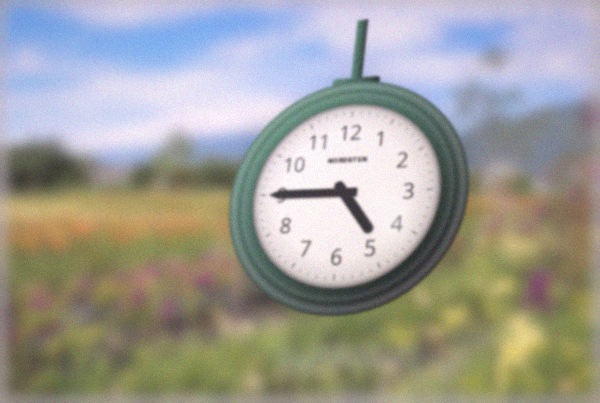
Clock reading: 4h45
